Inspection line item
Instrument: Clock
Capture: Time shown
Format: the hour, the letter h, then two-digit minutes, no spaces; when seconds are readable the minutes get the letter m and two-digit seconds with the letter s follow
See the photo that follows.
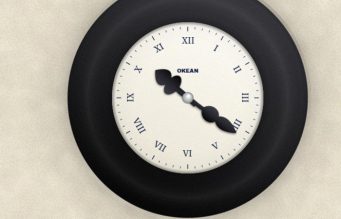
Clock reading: 10h21
